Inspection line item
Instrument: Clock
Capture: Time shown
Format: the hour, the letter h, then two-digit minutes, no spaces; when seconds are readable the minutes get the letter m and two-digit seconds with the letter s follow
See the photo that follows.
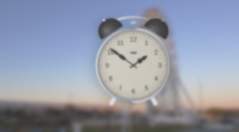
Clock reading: 1h51
